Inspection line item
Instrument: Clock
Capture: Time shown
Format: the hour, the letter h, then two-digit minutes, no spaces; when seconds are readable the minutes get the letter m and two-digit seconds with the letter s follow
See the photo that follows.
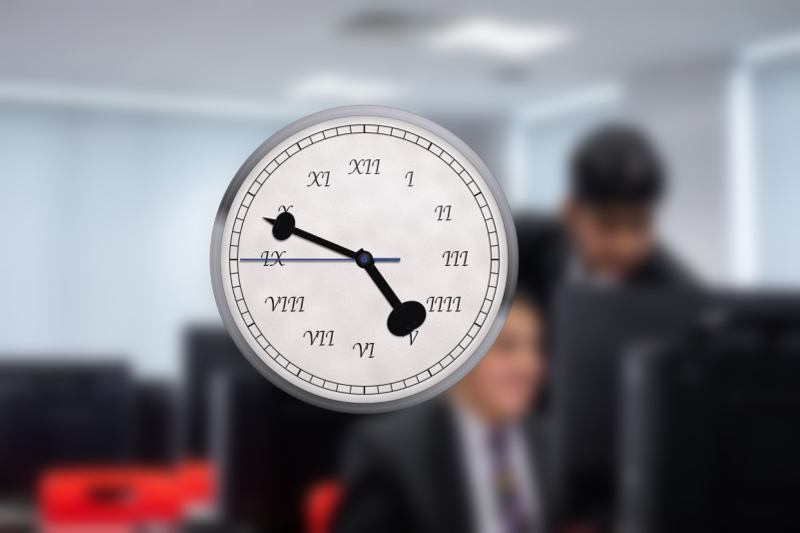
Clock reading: 4h48m45s
